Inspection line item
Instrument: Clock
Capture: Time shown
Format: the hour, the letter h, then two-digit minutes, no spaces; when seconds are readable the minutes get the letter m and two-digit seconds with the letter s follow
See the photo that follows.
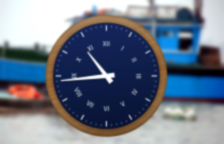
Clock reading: 10h44
